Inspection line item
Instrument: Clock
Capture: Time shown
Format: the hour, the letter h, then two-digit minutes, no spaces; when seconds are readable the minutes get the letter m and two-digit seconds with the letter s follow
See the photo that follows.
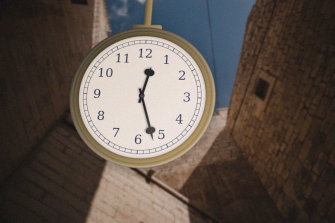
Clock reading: 12h27
